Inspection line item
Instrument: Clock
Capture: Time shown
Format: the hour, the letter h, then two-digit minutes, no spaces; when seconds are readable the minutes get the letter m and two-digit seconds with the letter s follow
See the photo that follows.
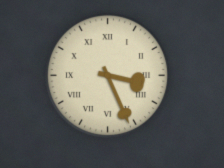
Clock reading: 3h26
